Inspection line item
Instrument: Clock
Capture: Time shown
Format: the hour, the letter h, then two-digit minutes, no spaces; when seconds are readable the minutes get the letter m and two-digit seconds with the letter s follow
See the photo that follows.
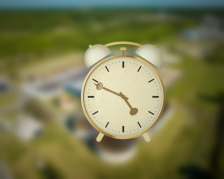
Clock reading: 4h49
